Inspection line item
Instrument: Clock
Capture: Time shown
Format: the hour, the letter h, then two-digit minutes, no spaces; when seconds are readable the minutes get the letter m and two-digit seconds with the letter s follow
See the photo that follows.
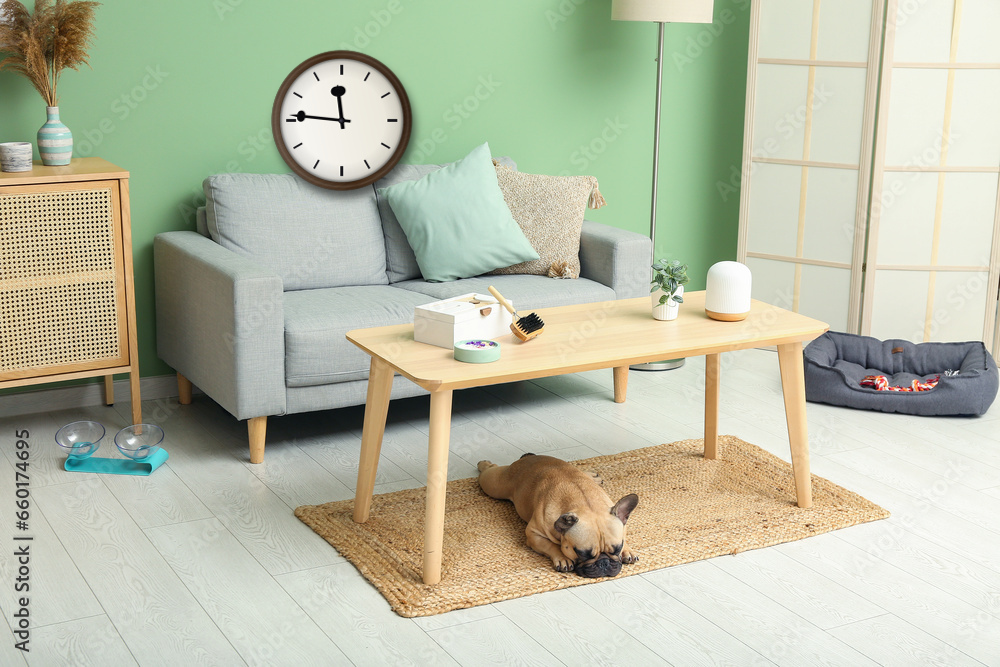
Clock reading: 11h46
